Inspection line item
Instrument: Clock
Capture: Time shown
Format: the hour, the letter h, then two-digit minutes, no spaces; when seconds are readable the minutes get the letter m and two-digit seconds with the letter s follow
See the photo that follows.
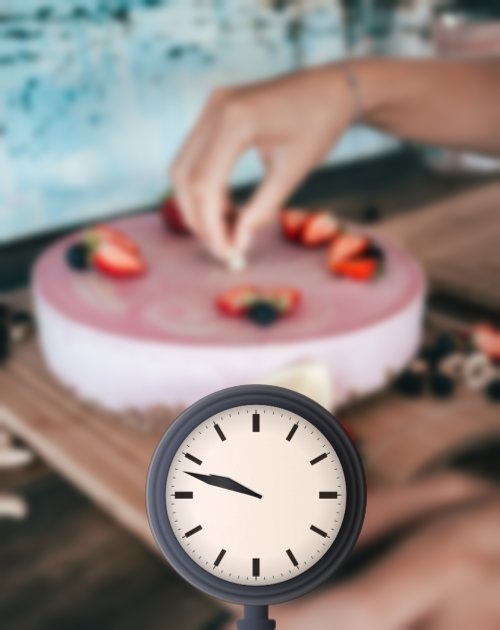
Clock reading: 9h48
